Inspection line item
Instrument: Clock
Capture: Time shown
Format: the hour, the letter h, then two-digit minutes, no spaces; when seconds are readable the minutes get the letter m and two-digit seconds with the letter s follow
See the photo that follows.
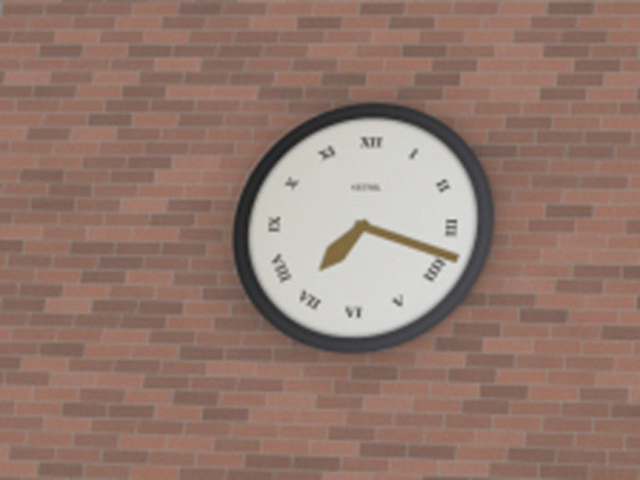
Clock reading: 7h18
